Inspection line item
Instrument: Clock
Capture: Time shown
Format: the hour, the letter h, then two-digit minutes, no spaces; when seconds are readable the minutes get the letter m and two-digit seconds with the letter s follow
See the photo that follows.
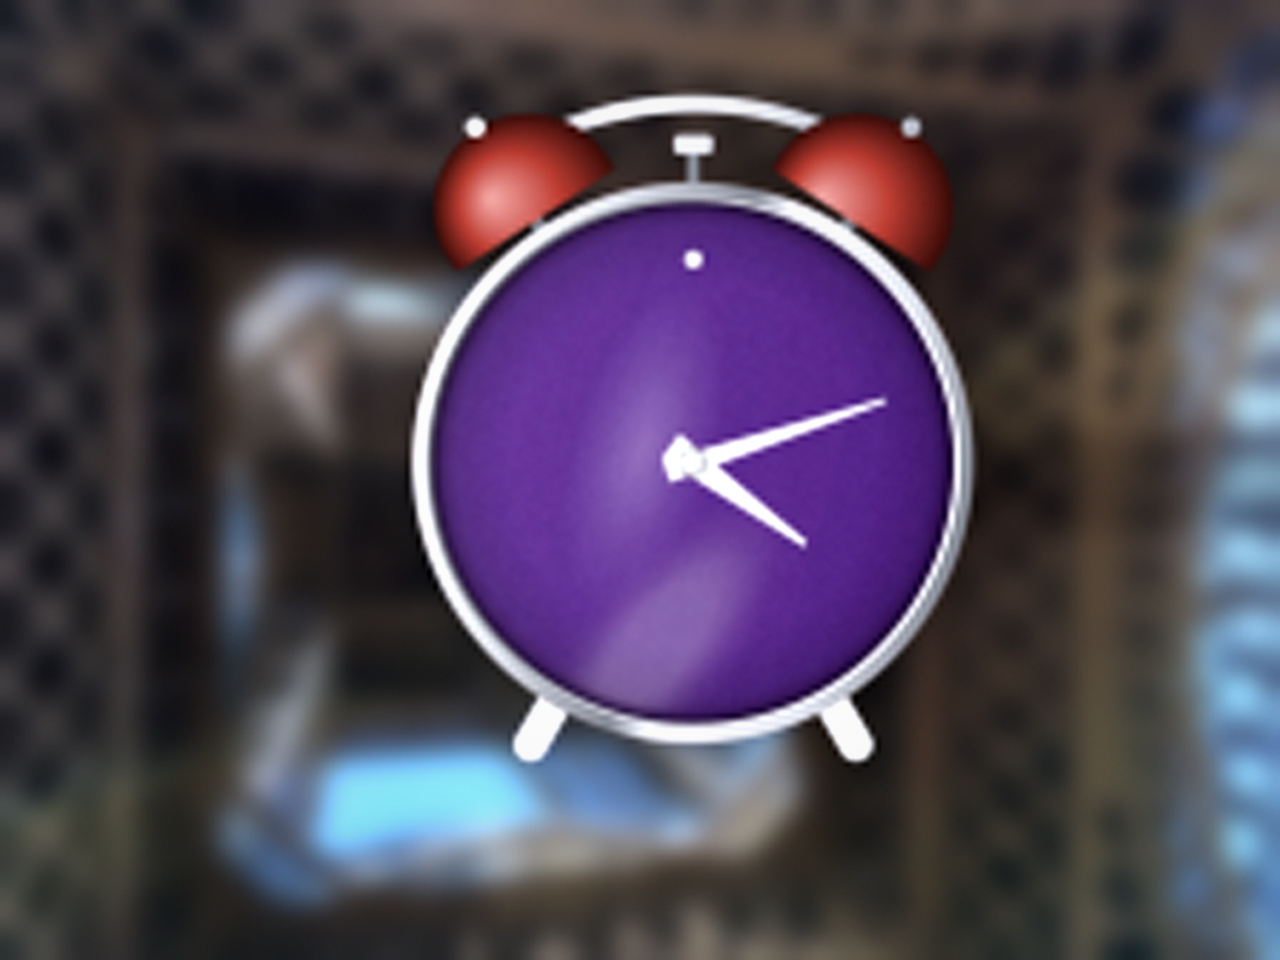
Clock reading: 4h12
